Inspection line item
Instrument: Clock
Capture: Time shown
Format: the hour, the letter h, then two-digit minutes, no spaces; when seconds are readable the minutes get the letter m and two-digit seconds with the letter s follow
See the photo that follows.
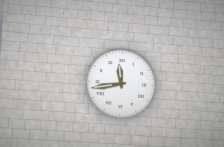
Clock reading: 11h43
